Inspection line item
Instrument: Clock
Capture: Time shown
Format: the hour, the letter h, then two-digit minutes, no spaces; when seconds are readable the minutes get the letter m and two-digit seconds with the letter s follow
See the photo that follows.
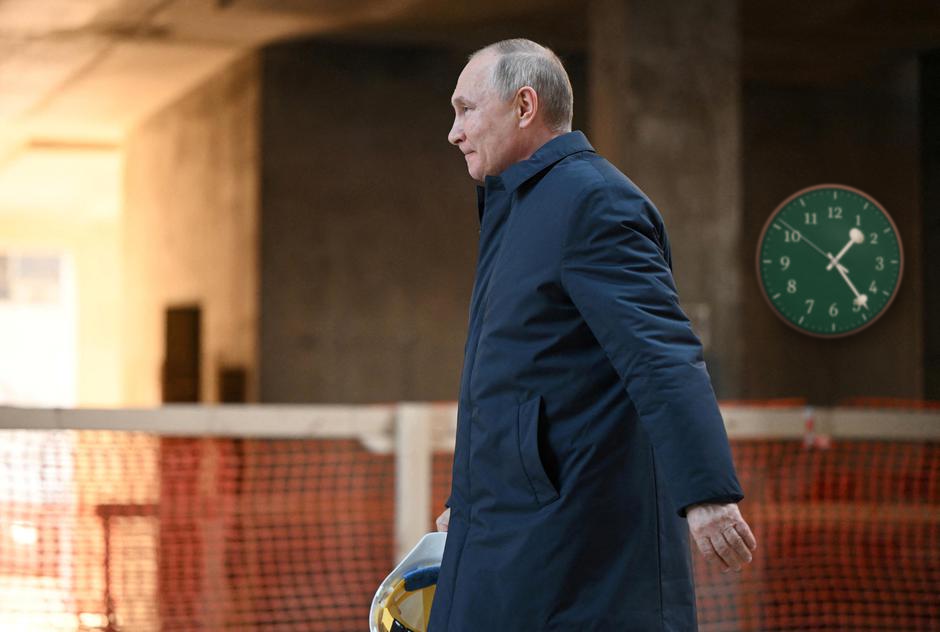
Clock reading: 1h23m51s
